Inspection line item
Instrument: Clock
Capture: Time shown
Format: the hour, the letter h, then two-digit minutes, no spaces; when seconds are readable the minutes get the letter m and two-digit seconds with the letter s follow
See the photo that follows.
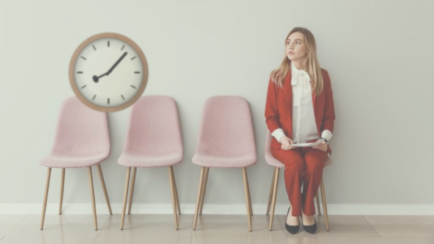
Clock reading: 8h07
